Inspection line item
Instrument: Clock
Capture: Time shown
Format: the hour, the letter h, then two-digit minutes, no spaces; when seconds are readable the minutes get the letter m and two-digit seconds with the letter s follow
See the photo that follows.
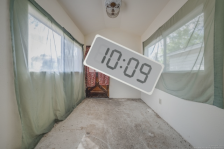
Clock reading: 10h09
